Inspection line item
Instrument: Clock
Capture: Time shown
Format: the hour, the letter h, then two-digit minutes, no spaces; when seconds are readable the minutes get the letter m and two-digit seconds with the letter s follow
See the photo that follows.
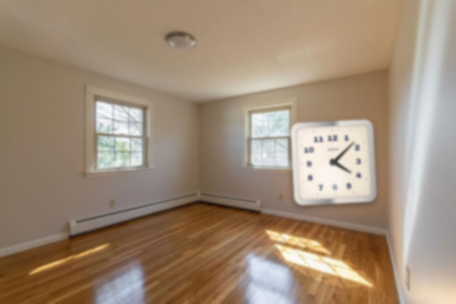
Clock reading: 4h08
